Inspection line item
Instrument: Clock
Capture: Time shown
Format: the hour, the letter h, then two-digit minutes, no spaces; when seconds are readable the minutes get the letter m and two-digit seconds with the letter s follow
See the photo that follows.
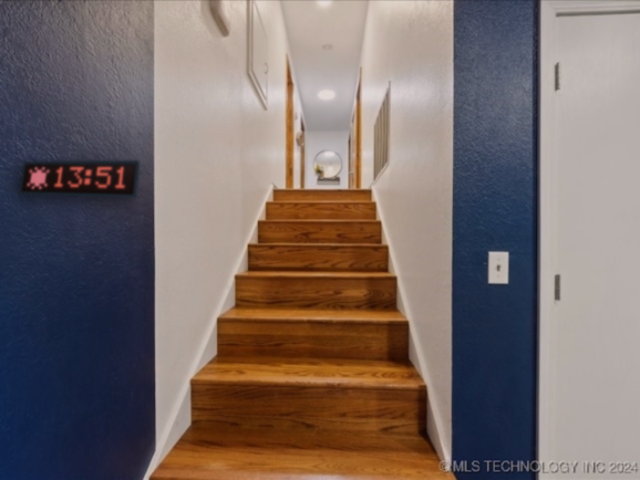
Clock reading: 13h51
